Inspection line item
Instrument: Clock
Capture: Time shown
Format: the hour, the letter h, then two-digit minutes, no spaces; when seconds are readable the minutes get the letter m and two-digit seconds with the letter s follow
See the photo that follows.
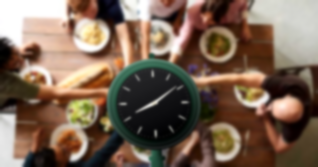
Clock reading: 8h09
